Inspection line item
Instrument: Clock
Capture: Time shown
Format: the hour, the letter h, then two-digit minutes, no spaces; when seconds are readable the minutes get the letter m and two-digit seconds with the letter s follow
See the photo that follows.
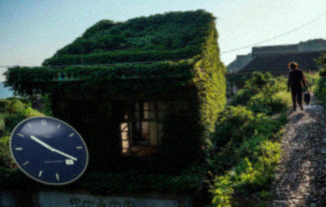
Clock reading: 10h20
